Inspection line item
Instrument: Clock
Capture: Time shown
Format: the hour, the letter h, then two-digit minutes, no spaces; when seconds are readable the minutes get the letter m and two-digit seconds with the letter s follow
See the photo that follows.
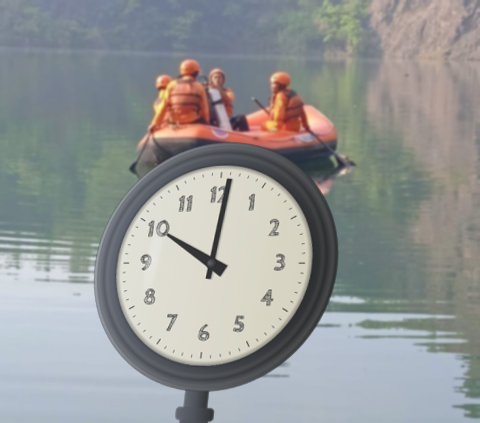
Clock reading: 10h01
